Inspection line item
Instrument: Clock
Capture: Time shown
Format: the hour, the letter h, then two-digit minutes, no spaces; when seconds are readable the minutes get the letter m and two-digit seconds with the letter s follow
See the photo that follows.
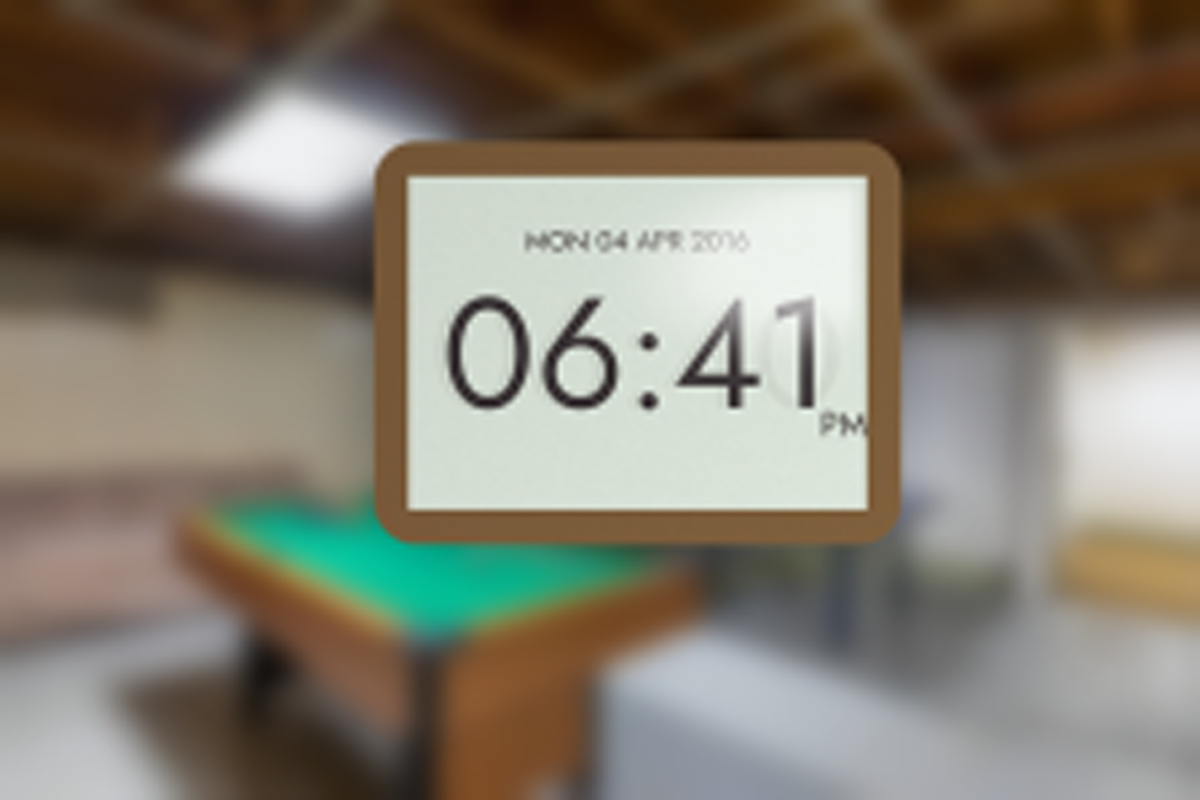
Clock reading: 6h41
